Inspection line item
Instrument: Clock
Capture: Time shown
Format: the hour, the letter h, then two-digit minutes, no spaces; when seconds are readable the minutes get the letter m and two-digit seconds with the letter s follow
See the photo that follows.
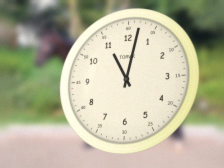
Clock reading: 11h02
